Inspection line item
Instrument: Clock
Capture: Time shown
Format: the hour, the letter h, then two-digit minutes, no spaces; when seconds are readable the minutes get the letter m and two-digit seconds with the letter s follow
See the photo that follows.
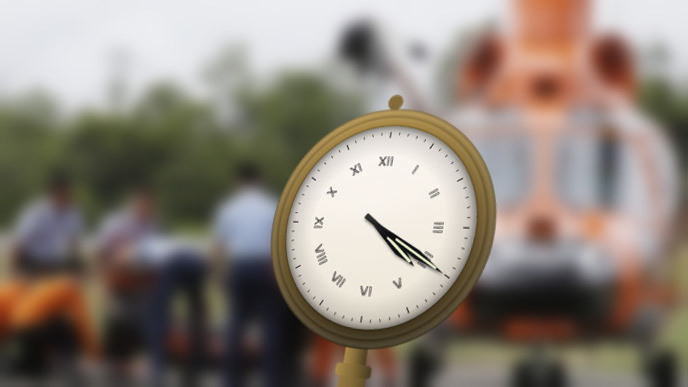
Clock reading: 4h20
